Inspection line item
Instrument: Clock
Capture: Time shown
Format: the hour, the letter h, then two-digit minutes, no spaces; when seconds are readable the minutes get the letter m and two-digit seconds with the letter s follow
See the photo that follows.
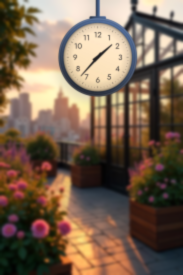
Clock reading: 1h37
